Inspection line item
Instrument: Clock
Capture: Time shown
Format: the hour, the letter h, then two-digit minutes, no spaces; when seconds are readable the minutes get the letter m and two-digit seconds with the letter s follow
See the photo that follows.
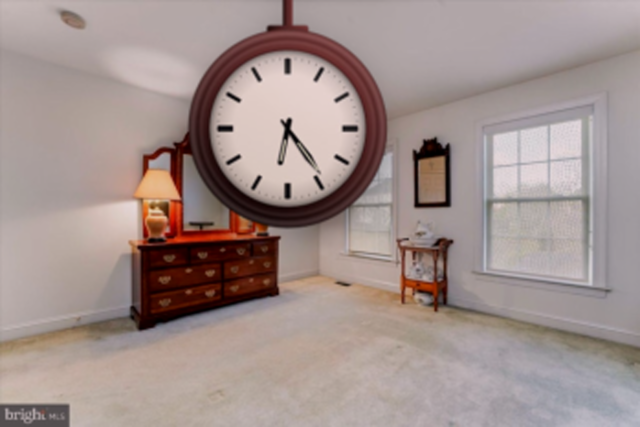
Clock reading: 6h24
